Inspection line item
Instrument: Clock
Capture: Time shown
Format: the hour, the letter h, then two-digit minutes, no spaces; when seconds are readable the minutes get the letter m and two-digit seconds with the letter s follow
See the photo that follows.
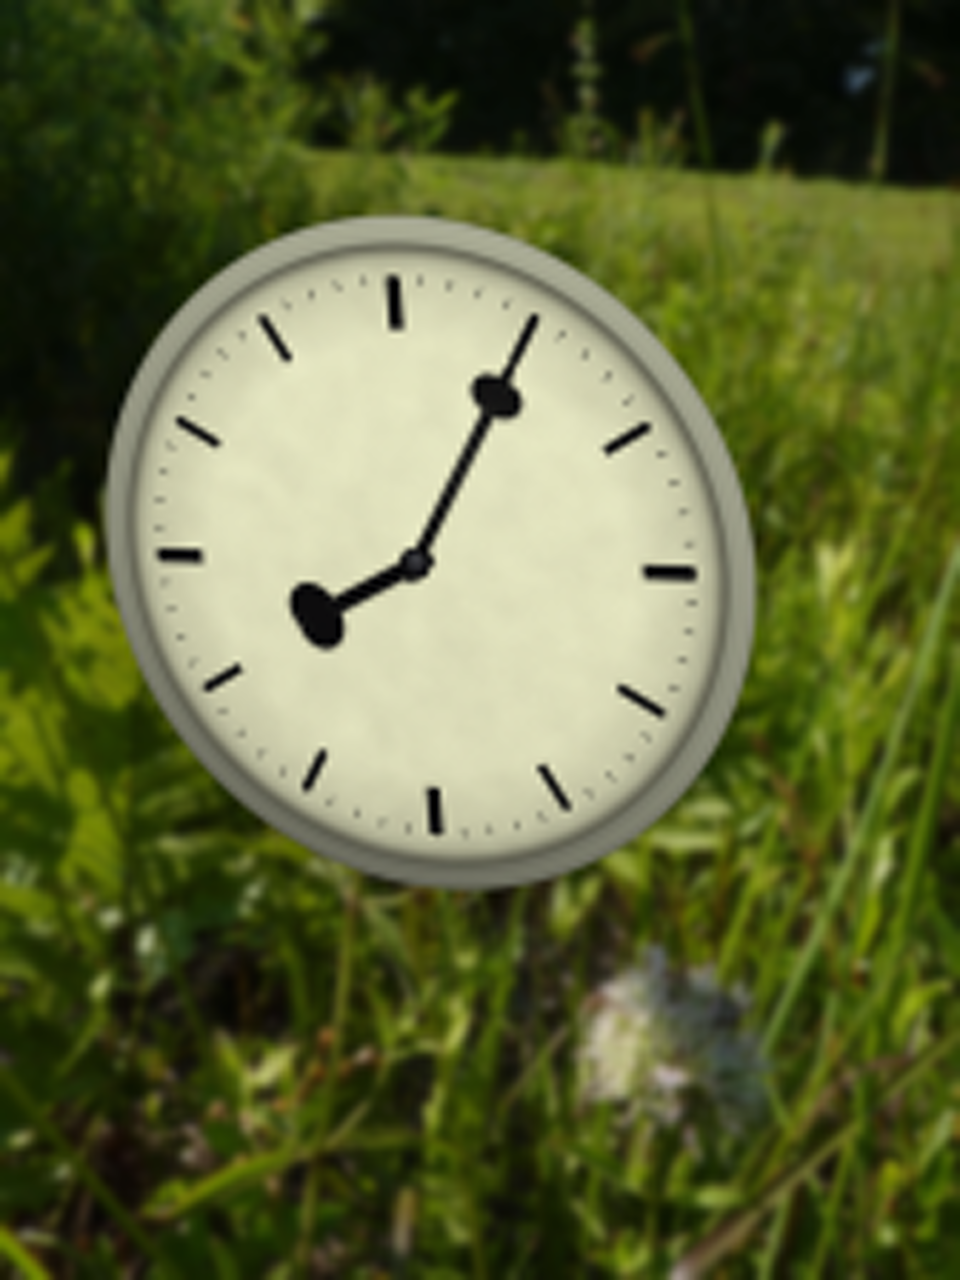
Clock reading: 8h05
